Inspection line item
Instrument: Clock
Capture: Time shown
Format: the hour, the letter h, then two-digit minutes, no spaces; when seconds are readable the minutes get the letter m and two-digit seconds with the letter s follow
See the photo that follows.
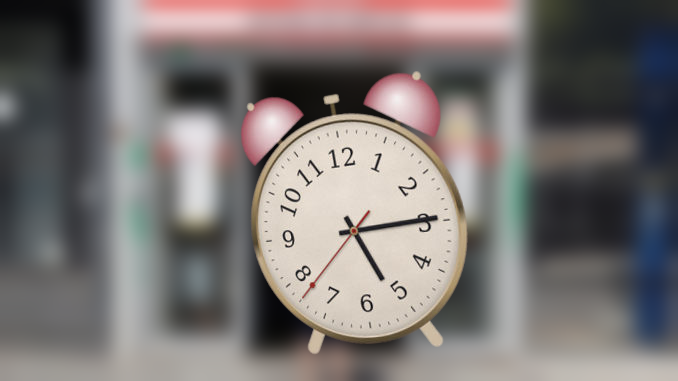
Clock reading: 5h14m38s
